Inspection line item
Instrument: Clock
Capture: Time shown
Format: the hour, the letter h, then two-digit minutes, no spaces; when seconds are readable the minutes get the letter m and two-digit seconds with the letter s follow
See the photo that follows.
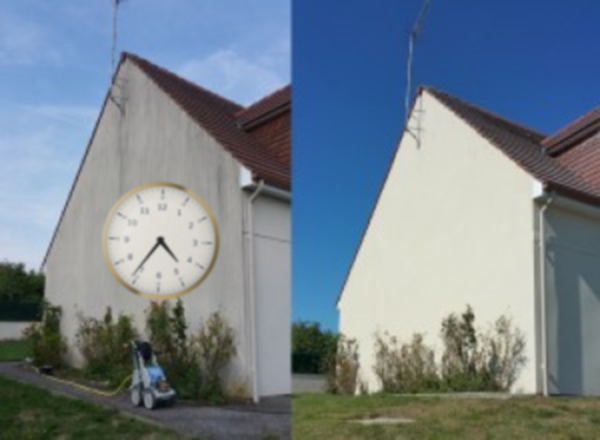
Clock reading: 4h36
